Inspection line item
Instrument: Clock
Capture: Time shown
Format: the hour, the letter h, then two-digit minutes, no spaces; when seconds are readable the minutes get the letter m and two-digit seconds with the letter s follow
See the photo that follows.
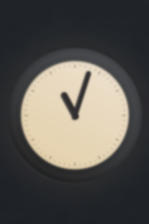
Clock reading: 11h03
